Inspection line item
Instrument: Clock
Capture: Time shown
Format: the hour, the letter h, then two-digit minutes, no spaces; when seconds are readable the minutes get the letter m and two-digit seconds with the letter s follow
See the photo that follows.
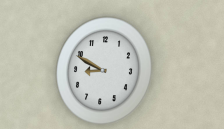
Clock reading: 8h49
